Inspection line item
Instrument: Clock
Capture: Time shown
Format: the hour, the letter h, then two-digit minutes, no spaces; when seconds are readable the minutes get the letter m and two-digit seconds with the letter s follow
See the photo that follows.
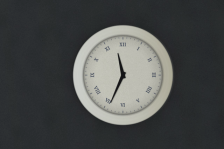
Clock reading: 11h34
